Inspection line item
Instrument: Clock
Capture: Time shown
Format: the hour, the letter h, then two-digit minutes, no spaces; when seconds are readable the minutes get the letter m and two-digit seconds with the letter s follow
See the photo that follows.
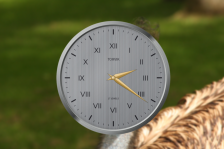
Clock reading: 2h21
